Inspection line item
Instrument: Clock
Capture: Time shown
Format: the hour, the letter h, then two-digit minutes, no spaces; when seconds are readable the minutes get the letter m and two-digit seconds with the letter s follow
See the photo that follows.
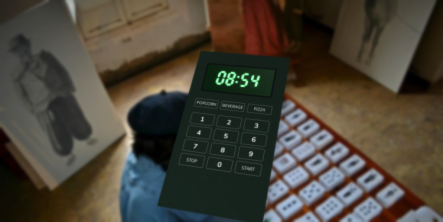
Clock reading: 8h54
